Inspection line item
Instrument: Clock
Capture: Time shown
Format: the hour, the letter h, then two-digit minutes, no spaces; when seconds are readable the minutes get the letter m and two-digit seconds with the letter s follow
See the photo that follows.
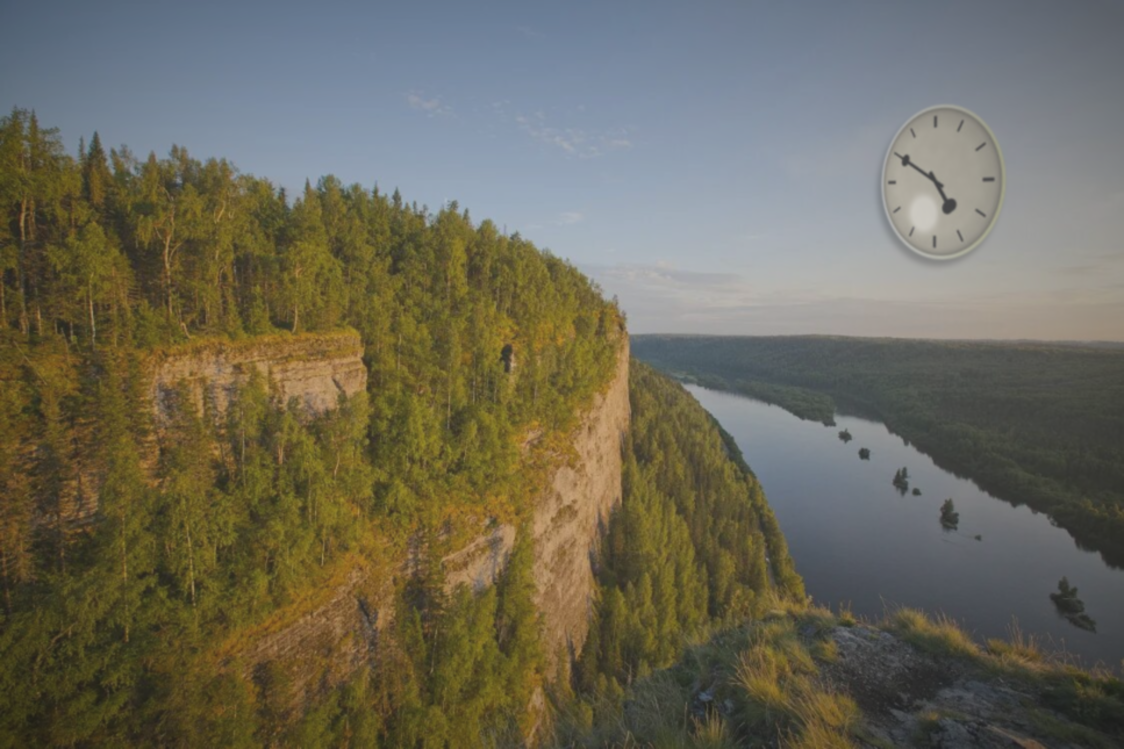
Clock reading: 4h50
